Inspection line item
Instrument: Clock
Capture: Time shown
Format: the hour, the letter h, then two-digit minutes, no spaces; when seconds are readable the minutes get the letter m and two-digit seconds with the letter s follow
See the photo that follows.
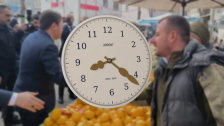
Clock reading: 8h22
